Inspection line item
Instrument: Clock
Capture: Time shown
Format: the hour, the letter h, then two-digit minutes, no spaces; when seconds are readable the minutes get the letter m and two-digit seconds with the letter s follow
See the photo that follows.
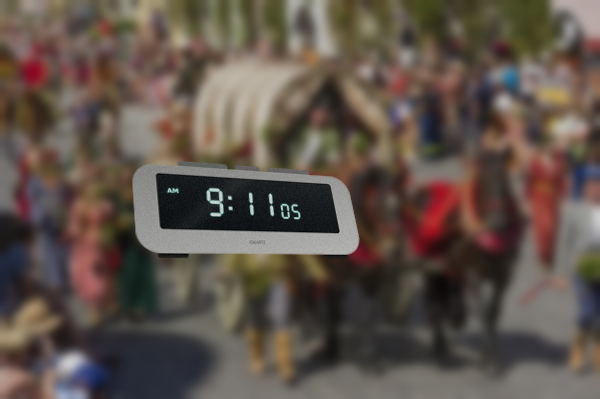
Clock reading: 9h11m05s
